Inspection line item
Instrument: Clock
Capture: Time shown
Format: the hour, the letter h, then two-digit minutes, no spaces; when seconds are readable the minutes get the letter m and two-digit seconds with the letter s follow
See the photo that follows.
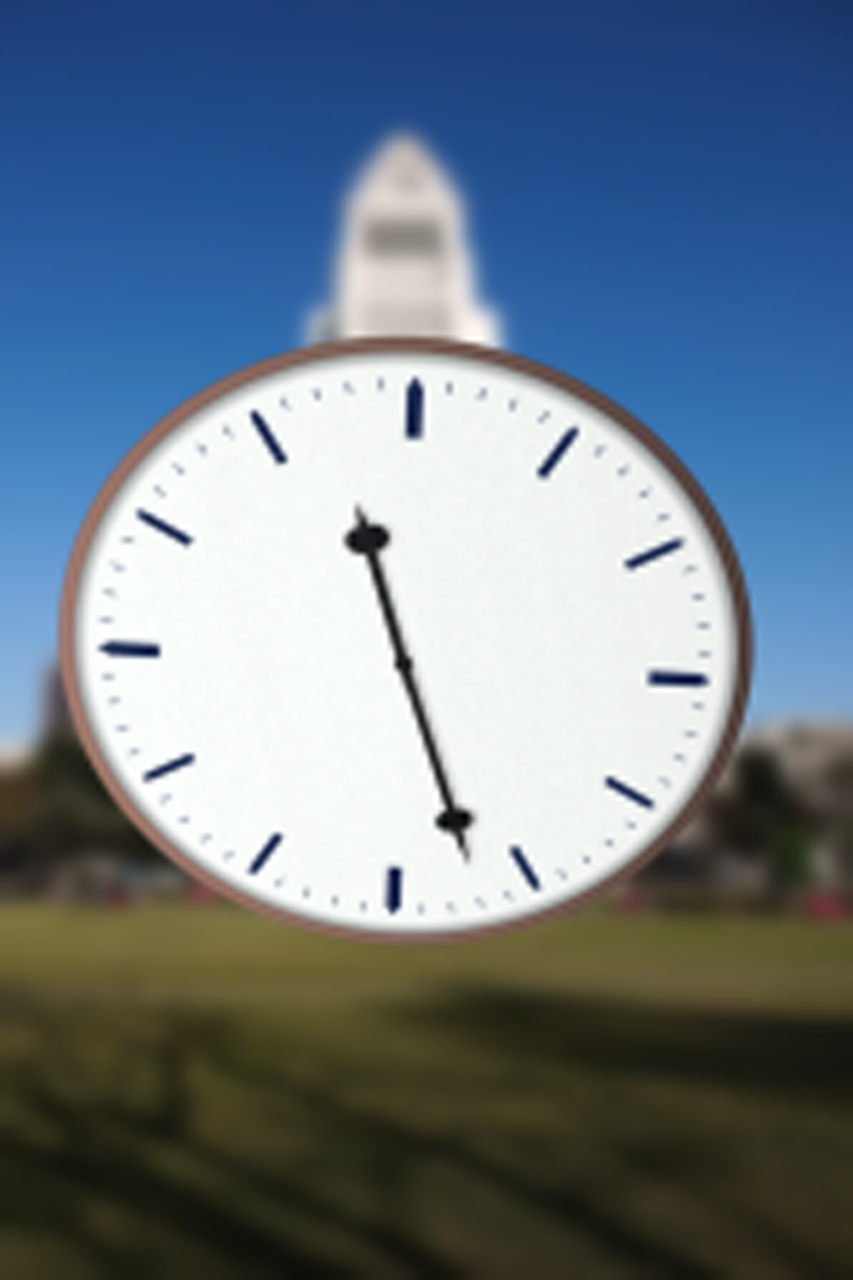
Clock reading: 11h27
